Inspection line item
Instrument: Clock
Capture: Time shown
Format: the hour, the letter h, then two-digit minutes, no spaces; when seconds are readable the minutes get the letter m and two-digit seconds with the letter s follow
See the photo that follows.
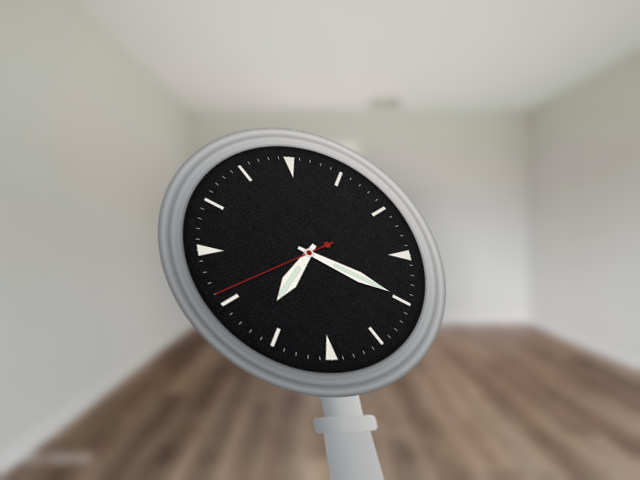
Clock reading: 7h19m41s
